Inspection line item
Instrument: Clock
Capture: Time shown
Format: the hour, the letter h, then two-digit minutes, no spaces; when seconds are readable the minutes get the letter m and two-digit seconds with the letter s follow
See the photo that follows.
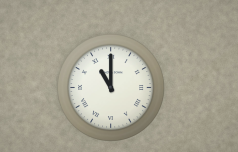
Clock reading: 11h00
